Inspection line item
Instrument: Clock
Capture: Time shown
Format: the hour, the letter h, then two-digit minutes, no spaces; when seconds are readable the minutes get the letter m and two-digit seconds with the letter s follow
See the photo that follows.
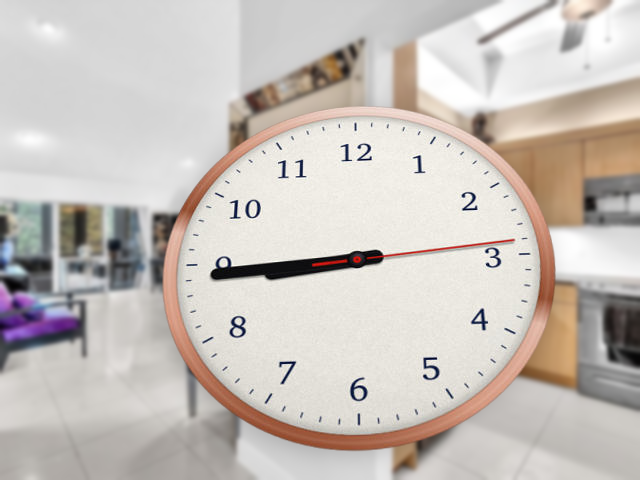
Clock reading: 8h44m14s
